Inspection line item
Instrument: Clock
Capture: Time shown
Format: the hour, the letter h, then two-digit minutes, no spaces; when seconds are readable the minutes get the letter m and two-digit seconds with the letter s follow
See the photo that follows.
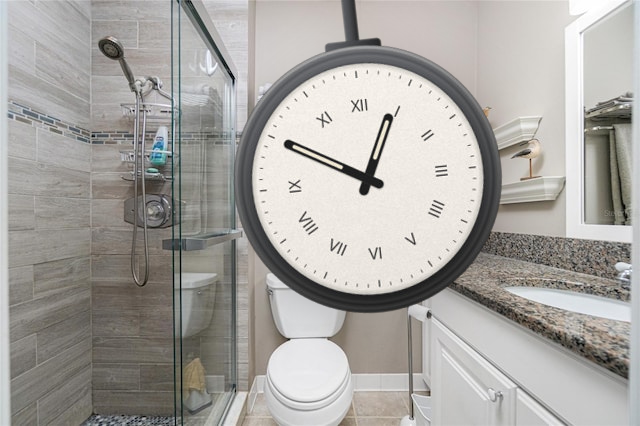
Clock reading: 12h50
